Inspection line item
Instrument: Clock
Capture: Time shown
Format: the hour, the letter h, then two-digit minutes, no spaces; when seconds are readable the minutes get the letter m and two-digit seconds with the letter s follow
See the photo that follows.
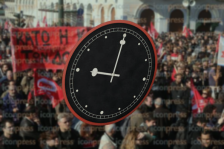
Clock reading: 9h00
